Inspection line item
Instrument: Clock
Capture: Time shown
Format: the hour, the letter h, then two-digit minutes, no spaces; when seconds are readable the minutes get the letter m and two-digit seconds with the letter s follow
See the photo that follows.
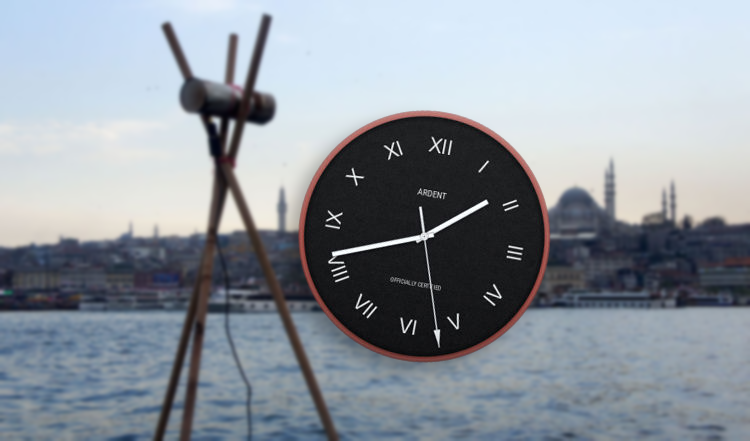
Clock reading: 1h41m27s
